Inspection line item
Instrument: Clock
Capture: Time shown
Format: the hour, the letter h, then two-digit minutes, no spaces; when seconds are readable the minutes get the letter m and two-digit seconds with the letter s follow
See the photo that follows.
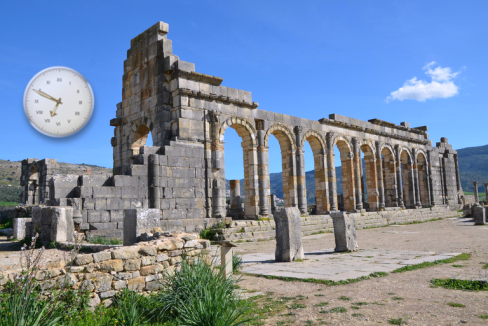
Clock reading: 6h49
